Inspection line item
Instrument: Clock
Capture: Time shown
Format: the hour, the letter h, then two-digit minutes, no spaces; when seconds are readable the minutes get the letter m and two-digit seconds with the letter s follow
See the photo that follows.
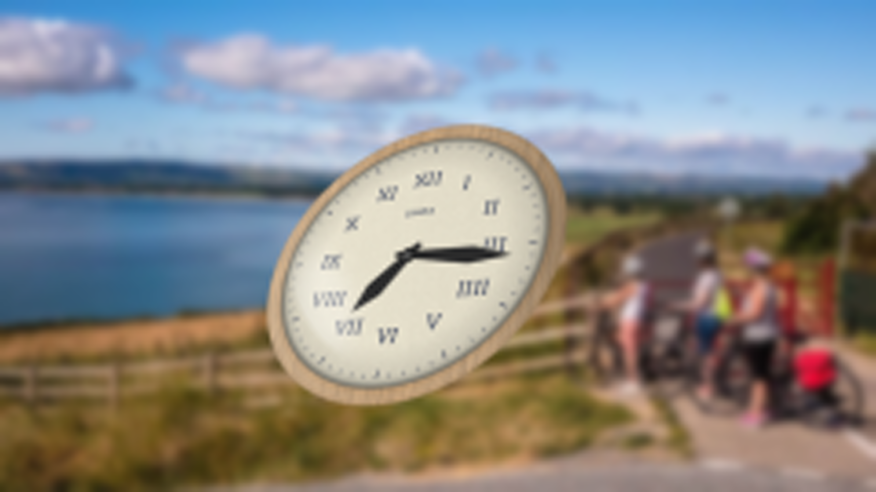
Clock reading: 7h16
